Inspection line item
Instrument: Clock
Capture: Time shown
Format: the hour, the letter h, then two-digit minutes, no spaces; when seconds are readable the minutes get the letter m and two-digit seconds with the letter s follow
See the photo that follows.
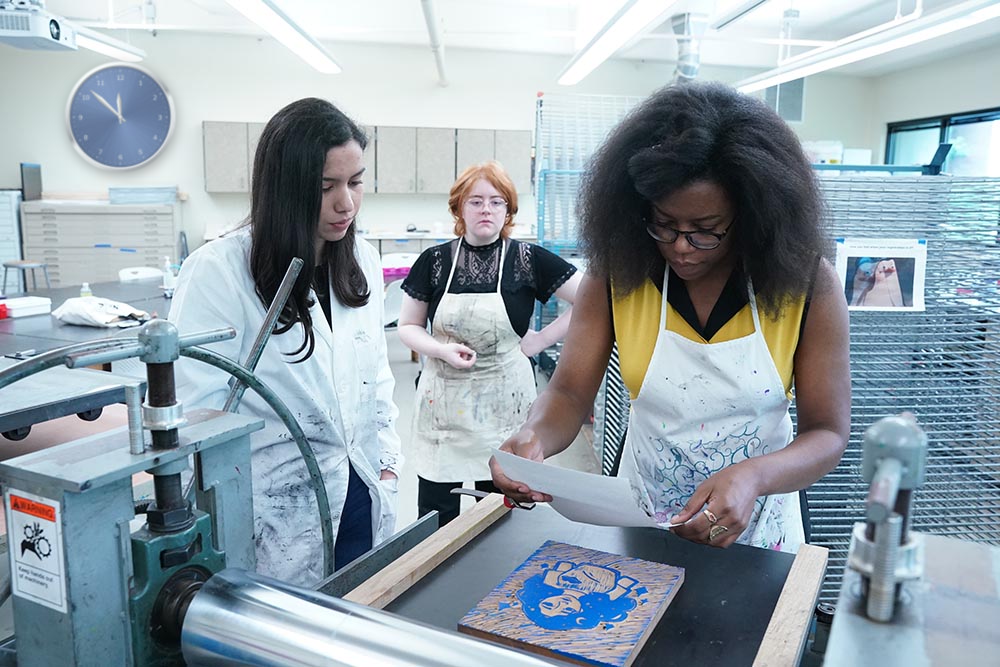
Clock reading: 11h52
